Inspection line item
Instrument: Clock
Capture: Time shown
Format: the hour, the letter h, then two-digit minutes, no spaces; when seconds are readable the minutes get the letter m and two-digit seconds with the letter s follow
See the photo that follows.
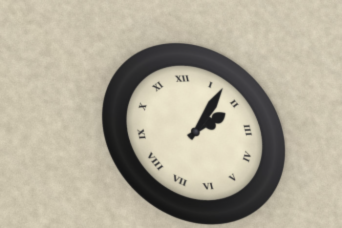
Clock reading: 2h07
